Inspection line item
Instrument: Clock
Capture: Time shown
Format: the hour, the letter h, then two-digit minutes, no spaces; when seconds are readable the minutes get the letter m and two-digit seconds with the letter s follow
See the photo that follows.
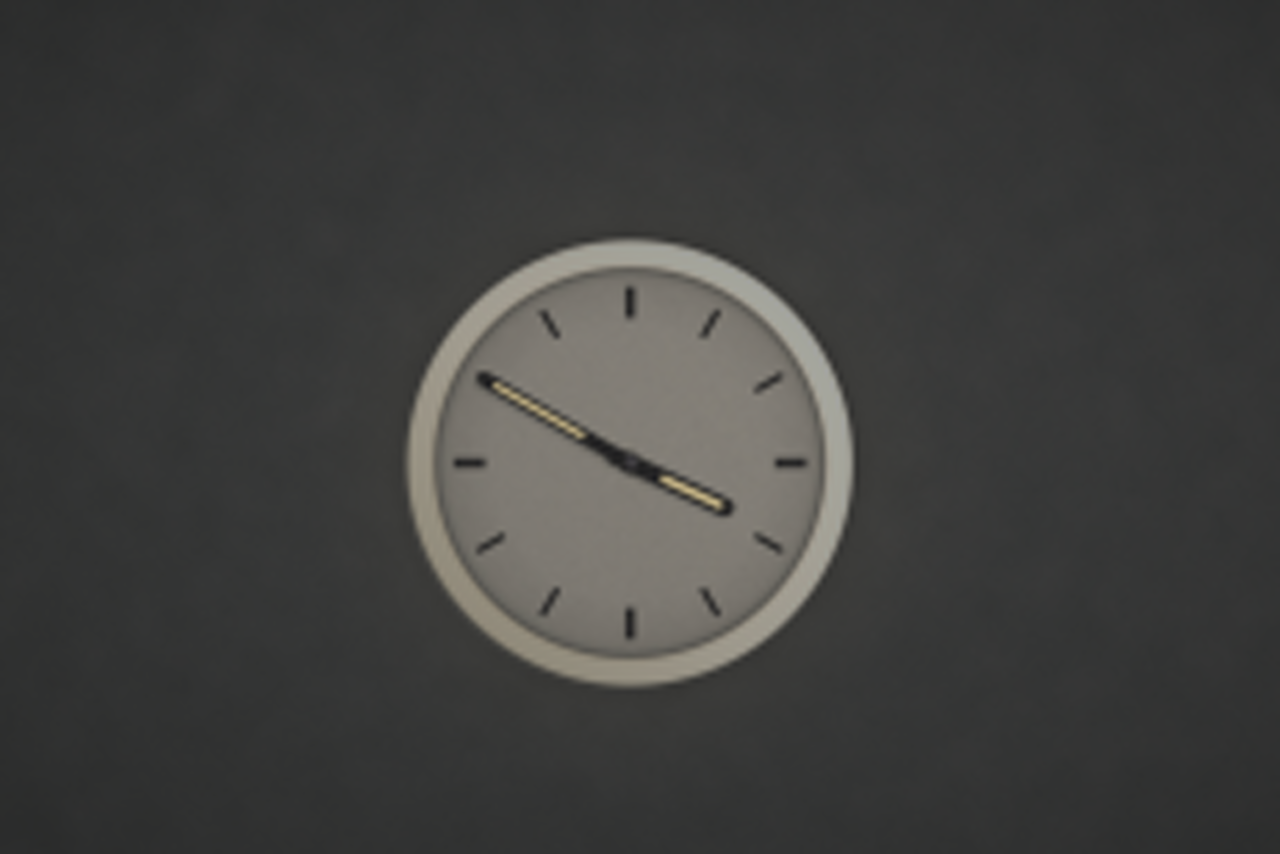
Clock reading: 3h50
